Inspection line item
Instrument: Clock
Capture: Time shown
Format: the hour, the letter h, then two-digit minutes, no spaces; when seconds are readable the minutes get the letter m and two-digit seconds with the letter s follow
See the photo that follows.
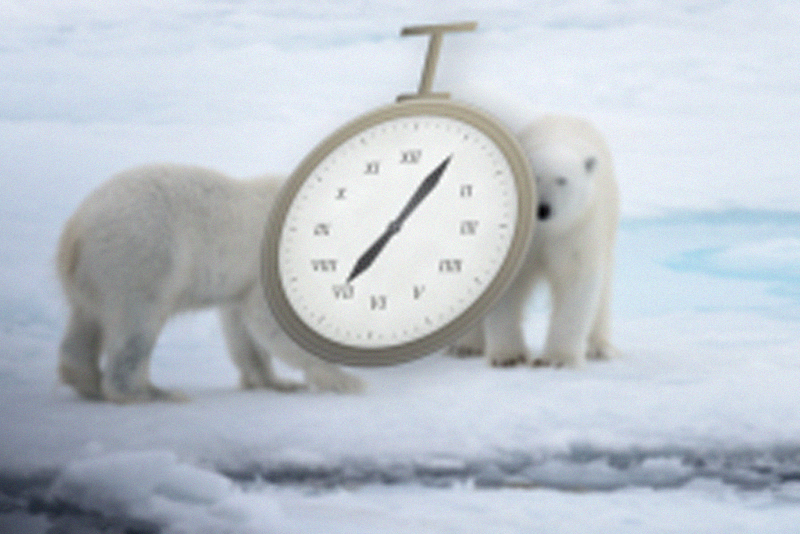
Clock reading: 7h05
